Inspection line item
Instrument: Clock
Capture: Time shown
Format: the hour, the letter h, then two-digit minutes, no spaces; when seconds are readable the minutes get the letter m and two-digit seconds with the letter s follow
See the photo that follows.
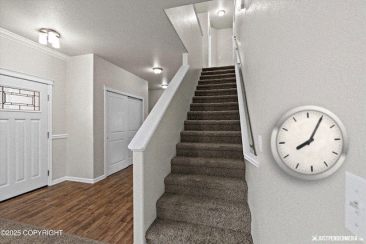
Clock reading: 8h05
